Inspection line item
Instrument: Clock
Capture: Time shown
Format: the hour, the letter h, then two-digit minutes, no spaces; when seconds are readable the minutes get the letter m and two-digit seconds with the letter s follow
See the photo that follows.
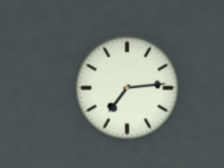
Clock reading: 7h14
